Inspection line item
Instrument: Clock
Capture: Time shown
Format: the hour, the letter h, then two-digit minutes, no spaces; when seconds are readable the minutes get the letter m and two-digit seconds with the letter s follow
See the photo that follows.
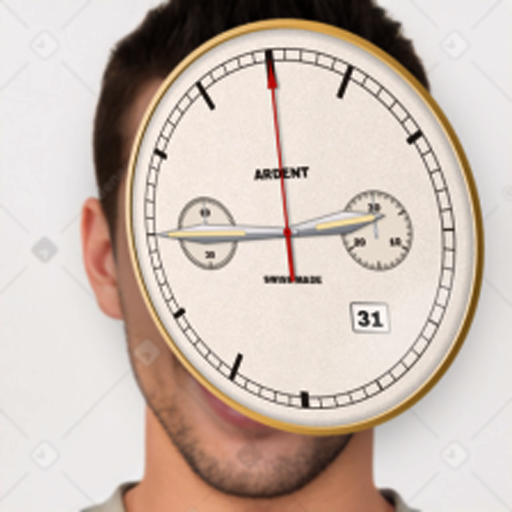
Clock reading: 2h45
